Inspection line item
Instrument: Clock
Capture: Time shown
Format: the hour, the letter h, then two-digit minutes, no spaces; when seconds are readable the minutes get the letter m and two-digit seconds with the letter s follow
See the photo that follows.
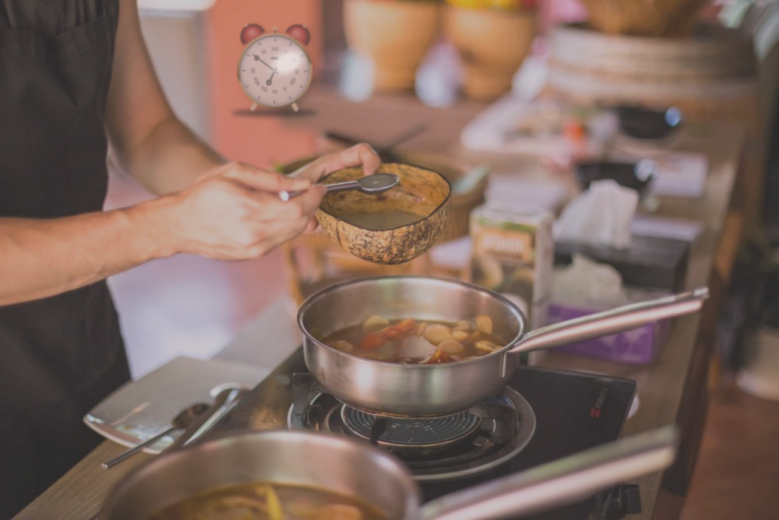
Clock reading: 6h51
